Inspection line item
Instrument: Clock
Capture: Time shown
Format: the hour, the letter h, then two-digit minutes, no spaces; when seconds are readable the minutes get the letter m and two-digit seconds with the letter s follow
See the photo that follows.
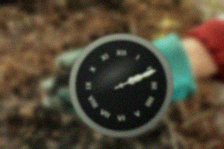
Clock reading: 2h11
